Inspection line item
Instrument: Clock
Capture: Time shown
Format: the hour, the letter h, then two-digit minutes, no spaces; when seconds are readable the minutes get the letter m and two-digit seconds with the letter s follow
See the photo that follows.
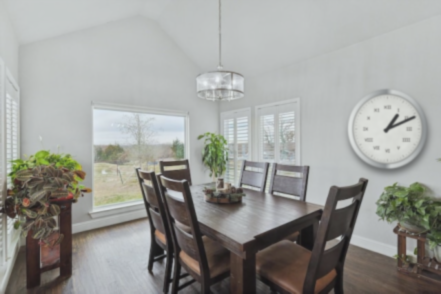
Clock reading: 1h11
